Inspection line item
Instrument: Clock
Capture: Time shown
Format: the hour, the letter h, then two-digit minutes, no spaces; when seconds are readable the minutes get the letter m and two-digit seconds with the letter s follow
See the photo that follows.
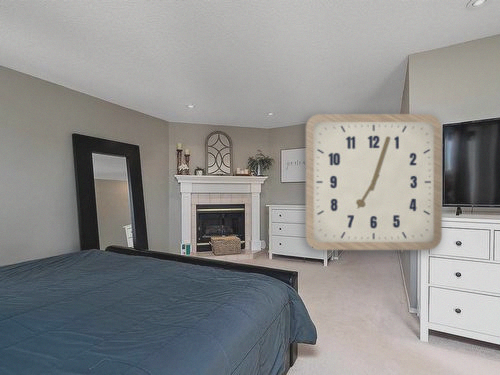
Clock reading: 7h03
